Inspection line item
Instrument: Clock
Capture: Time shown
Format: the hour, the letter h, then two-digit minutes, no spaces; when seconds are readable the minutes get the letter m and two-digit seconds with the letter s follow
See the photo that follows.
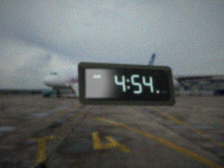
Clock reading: 4h54
